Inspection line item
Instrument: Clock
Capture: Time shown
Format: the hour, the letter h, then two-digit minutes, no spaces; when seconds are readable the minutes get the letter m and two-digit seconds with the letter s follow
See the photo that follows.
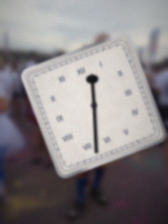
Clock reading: 12h33
